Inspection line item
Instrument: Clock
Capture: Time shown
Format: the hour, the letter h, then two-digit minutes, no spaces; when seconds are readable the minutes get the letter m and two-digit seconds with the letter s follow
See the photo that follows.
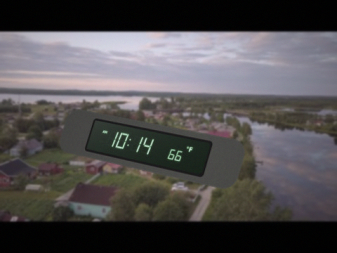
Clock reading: 10h14
